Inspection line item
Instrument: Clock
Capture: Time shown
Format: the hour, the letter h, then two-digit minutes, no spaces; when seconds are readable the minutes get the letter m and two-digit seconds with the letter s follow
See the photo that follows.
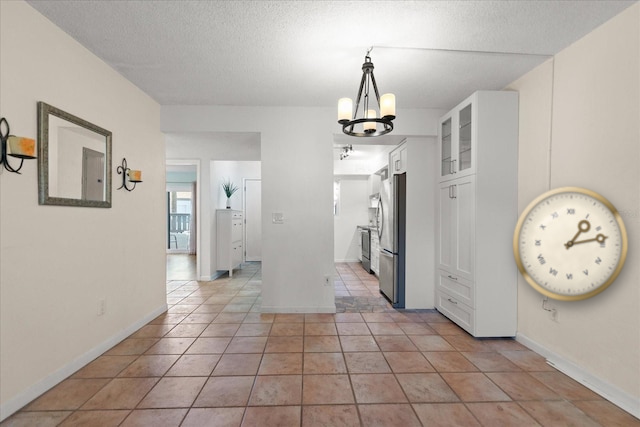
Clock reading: 1h13
